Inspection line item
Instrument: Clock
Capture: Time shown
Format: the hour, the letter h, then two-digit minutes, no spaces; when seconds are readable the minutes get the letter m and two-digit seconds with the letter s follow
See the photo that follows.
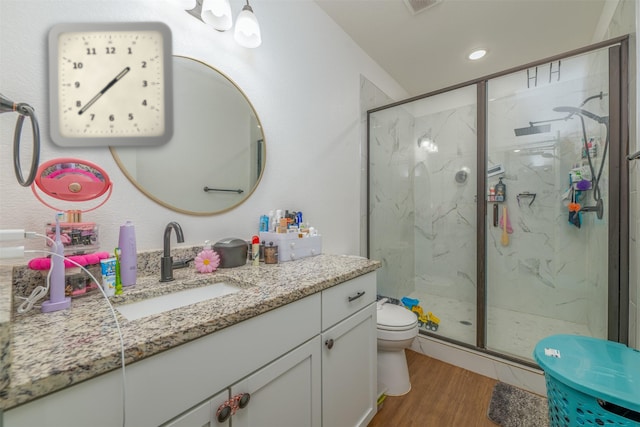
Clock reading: 1h38
